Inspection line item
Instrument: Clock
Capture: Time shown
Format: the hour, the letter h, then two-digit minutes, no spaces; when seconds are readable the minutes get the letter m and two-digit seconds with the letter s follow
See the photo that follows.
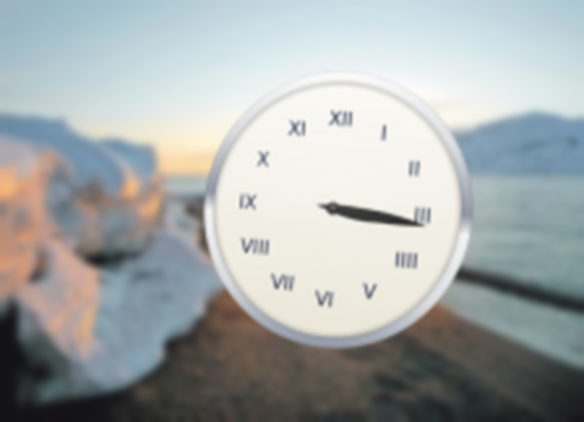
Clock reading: 3h16
